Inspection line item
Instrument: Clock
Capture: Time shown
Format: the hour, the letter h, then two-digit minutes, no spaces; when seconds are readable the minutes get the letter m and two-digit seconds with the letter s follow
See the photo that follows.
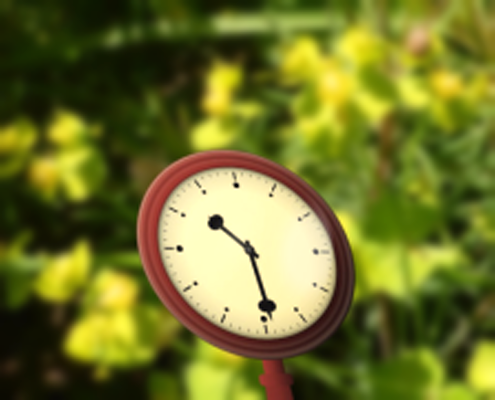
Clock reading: 10h29
